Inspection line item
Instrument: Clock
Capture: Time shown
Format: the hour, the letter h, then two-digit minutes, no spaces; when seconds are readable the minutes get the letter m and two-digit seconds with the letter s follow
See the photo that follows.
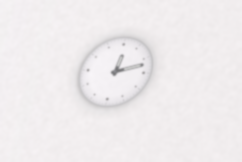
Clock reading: 12h12
